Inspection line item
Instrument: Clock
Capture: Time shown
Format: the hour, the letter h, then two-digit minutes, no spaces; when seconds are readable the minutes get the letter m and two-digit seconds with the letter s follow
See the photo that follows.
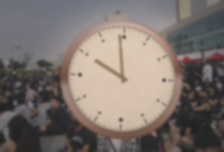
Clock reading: 9h59
